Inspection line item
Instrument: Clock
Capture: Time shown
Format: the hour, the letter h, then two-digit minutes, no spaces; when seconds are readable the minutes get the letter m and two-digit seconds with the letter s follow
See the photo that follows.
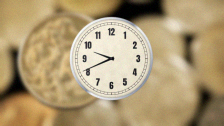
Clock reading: 9h41
